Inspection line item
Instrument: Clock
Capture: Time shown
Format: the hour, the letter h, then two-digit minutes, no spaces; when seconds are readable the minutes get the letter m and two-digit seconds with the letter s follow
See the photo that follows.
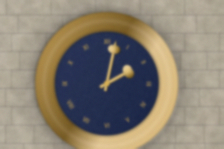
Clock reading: 2h02
